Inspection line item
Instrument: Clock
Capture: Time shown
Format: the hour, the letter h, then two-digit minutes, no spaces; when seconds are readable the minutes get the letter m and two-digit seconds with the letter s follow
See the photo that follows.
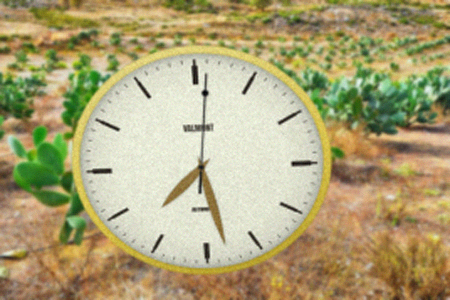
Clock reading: 7h28m01s
